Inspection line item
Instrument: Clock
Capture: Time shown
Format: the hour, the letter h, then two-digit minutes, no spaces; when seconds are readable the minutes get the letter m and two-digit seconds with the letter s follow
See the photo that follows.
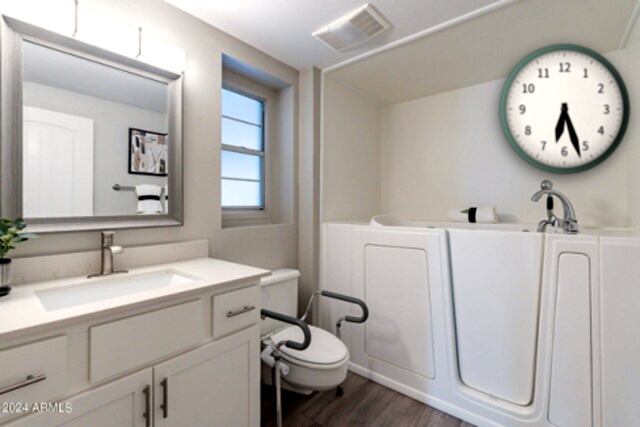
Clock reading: 6h27
